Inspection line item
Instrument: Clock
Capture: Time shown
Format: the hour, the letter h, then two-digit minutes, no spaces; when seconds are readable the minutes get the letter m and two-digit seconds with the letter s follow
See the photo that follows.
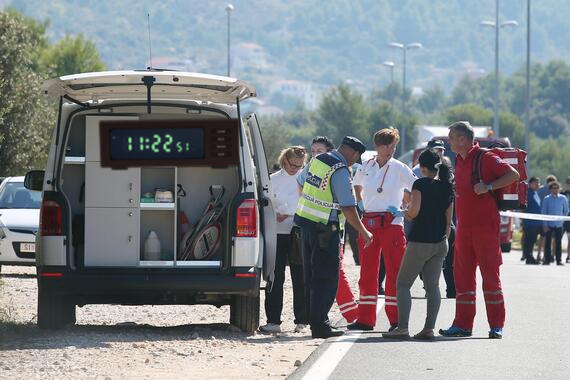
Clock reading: 11h22m51s
